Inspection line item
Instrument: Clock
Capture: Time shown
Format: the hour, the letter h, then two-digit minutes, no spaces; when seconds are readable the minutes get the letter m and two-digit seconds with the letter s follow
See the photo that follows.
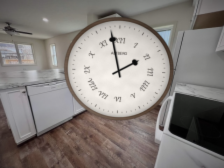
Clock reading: 1h58
